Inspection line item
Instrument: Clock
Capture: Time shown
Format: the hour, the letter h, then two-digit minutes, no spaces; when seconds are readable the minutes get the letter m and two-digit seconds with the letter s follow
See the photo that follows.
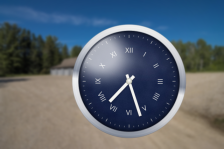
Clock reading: 7h27
